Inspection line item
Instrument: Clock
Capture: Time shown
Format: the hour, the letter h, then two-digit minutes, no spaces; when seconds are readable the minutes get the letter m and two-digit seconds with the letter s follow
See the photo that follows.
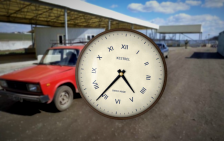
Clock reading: 4h36
